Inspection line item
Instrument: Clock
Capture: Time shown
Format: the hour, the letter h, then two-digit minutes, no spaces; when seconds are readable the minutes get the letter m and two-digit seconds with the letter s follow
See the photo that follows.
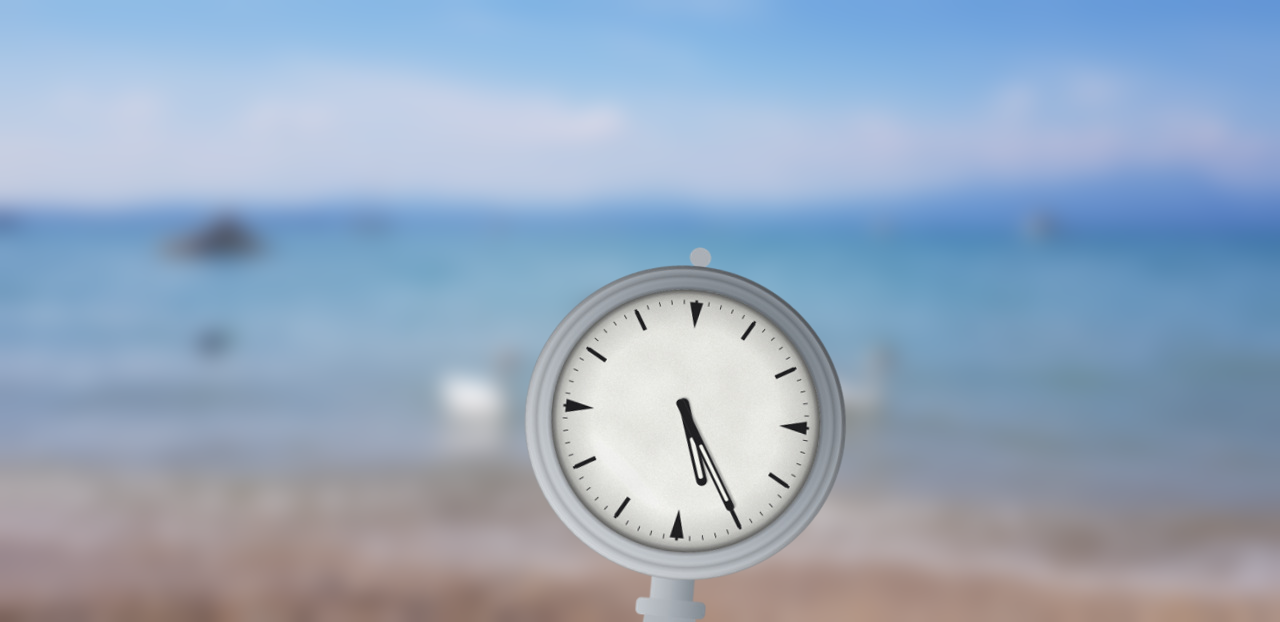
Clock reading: 5h25
